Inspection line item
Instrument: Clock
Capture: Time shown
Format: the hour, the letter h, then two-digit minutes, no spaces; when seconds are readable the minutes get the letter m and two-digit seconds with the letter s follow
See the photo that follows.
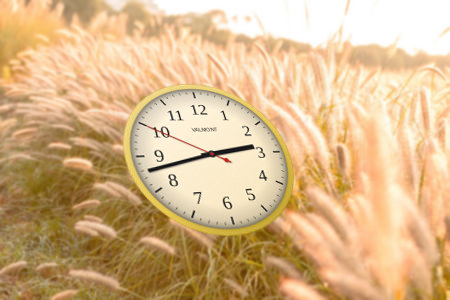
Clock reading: 2h42m50s
